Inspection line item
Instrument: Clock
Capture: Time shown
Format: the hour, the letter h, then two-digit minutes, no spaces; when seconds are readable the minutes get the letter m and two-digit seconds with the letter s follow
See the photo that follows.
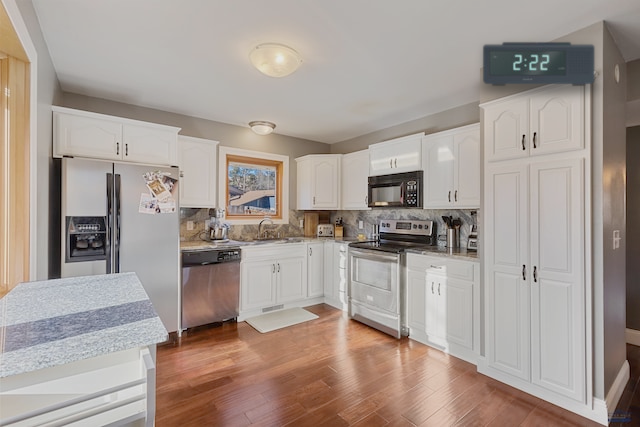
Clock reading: 2h22
